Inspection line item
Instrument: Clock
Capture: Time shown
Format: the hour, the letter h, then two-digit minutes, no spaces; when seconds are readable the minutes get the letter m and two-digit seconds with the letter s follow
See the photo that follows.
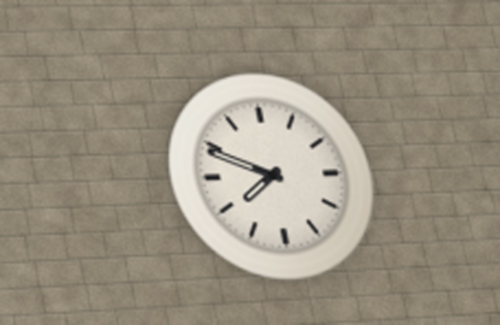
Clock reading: 7h49
